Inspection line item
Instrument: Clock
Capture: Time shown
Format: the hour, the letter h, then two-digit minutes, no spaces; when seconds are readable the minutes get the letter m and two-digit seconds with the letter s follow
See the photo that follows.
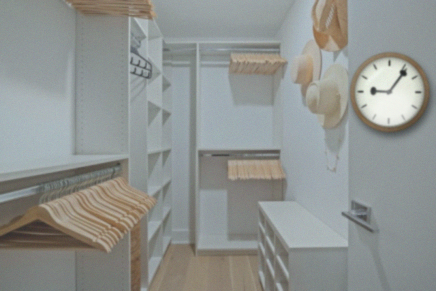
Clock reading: 9h06
